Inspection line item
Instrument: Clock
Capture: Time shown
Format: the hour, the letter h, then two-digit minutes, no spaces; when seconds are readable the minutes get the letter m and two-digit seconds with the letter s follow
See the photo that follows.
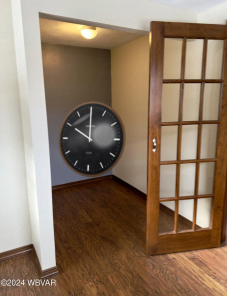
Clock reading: 10h00
